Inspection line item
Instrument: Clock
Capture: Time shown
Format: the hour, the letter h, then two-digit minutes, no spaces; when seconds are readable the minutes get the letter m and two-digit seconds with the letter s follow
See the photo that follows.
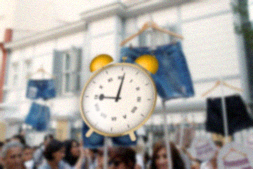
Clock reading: 9h01
